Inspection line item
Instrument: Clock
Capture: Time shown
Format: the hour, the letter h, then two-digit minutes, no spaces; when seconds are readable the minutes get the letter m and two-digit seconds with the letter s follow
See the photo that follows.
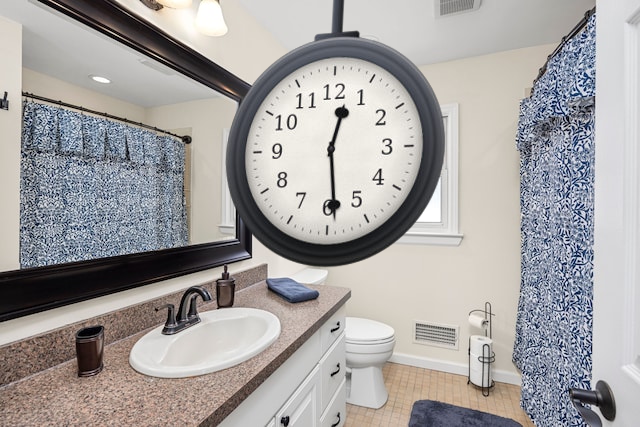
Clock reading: 12h29
